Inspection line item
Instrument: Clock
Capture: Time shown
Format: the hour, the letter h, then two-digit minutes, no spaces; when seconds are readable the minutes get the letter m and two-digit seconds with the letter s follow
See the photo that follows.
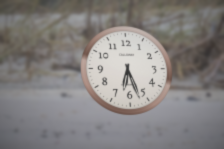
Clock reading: 6h27
